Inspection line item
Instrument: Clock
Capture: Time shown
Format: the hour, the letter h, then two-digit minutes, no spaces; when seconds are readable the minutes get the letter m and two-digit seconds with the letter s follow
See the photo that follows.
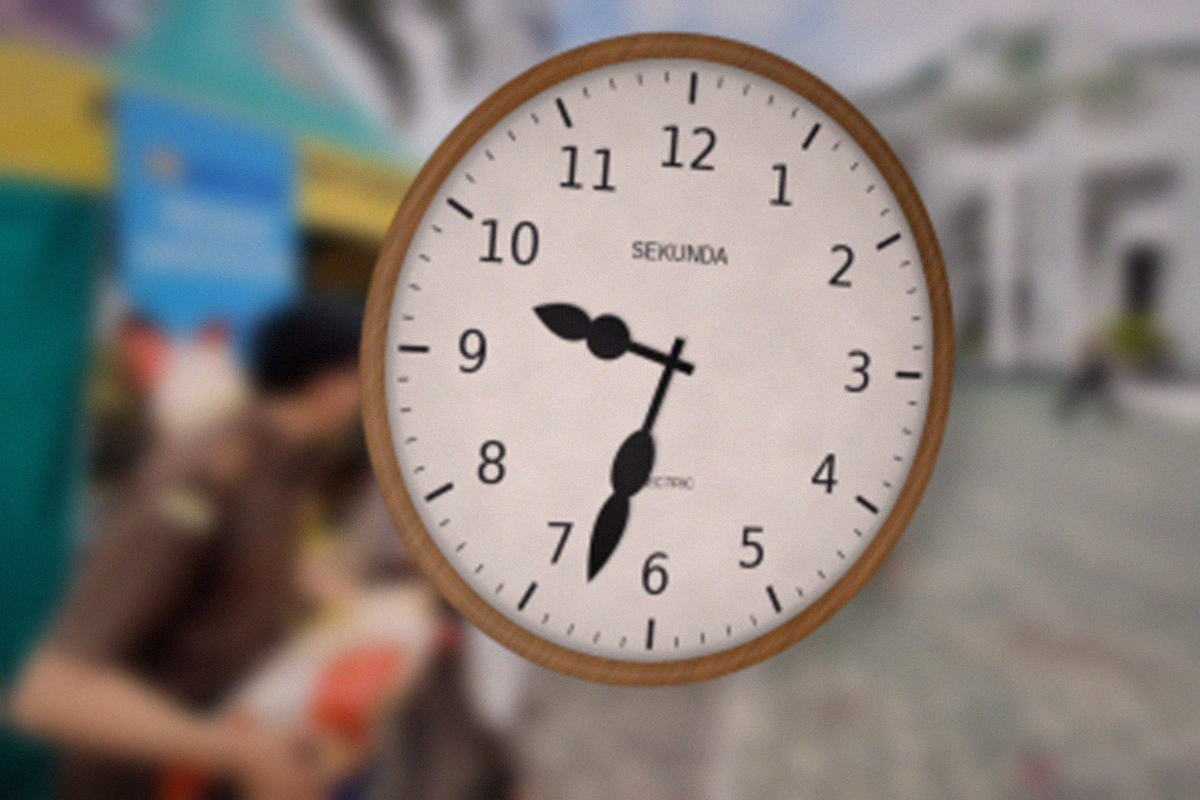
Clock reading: 9h33
